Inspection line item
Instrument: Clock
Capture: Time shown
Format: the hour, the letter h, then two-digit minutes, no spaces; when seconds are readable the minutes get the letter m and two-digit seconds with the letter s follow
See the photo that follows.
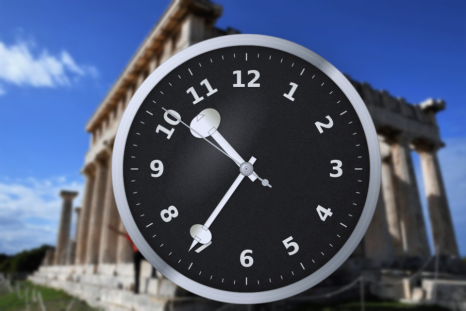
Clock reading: 10h35m51s
